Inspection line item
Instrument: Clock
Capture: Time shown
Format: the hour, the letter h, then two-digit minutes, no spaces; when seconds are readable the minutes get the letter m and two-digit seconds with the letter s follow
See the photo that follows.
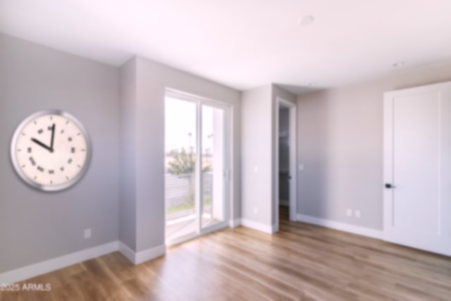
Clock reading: 10h01
